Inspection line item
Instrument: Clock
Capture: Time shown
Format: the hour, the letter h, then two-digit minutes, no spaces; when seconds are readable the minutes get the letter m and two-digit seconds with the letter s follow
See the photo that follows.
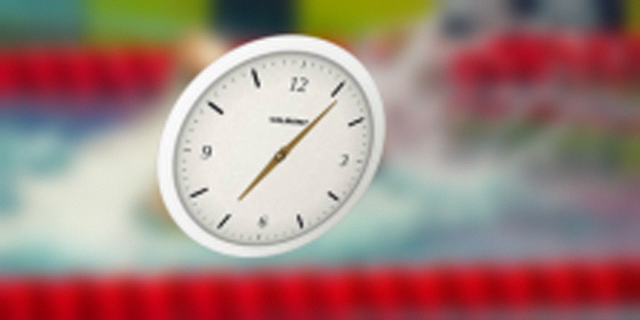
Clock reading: 7h06
